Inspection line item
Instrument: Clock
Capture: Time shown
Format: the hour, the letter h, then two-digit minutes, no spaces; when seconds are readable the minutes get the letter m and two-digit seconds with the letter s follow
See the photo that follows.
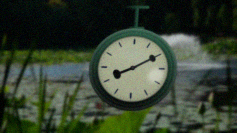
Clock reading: 8h10
